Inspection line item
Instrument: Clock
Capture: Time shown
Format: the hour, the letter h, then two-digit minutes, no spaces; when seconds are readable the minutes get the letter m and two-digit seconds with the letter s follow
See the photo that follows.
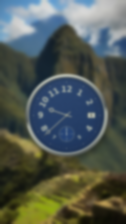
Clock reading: 9h38
